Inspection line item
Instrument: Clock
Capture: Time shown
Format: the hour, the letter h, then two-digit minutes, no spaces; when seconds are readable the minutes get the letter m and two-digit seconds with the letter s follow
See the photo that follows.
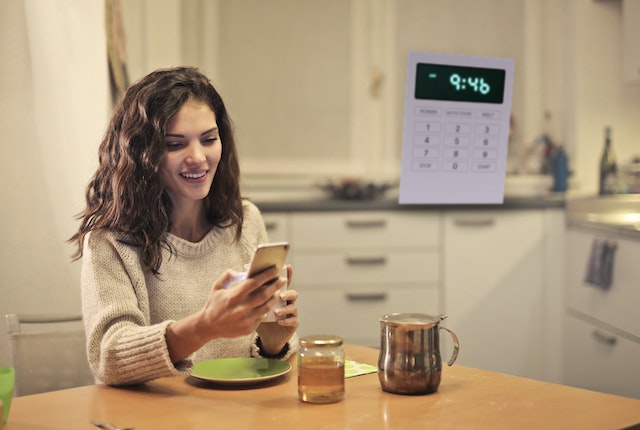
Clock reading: 9h46
